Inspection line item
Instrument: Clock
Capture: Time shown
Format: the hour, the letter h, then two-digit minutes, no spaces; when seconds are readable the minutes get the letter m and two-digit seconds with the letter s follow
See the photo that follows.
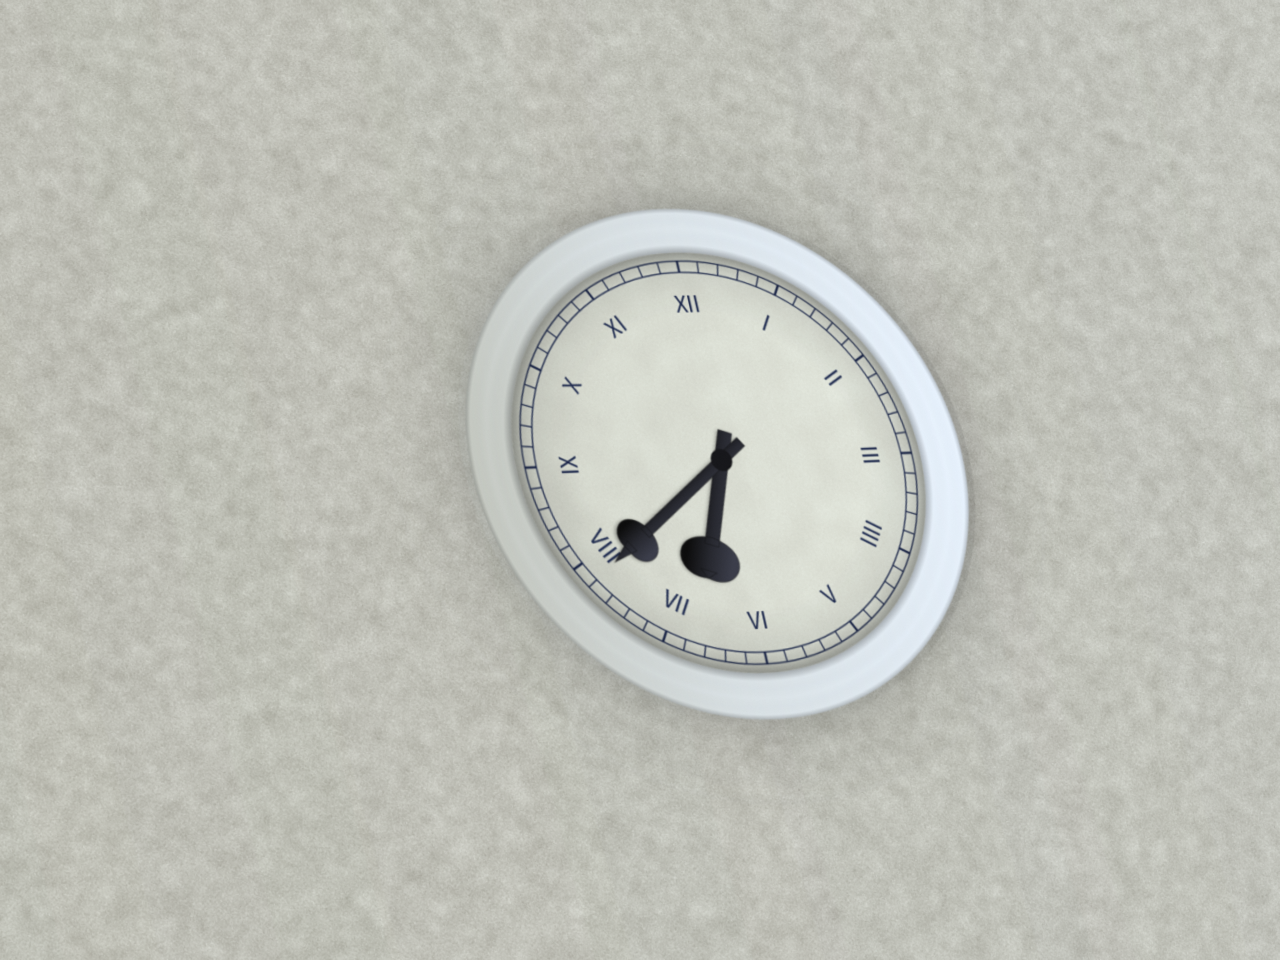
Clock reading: 6h39
